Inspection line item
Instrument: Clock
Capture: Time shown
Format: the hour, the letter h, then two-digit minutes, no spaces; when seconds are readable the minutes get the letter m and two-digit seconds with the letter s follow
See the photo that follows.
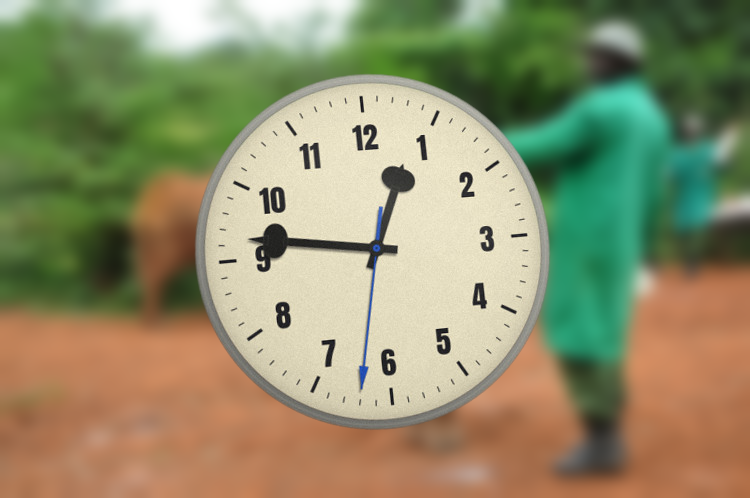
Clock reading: 12h46m32s
